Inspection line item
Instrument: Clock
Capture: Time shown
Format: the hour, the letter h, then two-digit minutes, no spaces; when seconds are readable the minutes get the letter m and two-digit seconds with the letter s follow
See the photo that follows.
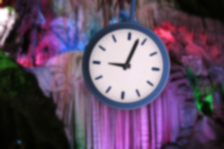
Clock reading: 9h03
